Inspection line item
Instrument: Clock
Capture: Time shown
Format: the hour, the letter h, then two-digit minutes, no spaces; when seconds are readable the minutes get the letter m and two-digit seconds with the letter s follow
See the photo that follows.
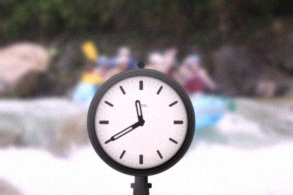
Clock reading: 11h40
